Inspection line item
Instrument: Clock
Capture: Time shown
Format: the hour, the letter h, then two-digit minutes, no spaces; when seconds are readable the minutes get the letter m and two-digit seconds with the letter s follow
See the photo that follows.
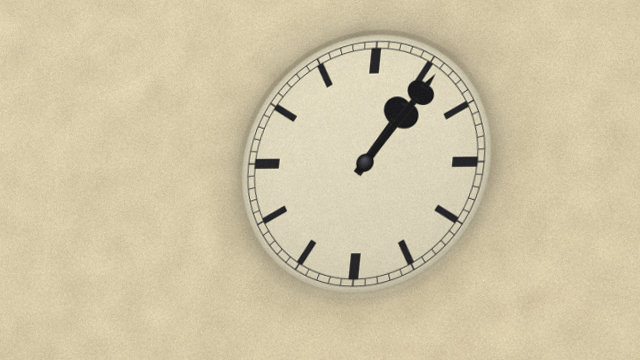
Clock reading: 1h06
